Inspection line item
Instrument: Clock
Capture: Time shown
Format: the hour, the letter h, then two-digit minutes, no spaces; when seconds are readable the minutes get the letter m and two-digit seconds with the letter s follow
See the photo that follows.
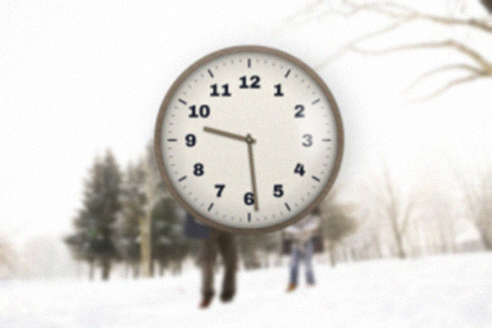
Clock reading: 9h29
